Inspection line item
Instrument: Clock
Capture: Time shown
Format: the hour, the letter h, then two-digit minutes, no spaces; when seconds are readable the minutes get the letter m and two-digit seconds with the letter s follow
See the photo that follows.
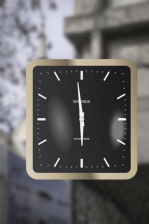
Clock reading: 5h59
